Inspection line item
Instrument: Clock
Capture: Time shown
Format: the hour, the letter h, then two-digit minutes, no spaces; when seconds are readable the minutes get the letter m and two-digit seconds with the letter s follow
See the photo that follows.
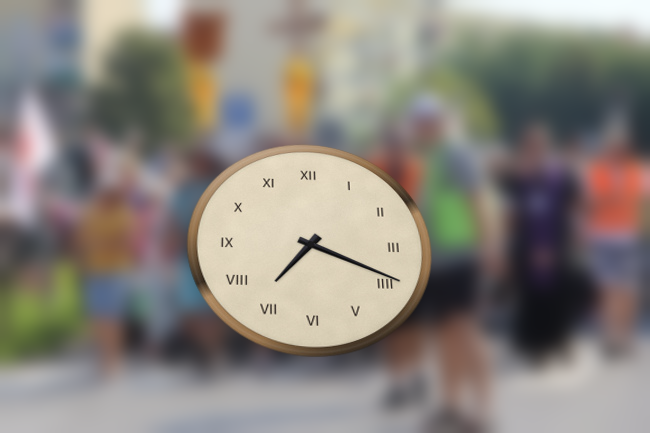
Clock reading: 7h19
